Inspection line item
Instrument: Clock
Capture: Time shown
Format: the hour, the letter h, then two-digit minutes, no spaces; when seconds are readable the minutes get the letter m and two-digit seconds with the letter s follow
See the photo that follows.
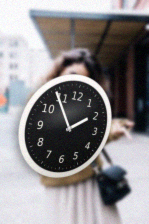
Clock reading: 1h54
